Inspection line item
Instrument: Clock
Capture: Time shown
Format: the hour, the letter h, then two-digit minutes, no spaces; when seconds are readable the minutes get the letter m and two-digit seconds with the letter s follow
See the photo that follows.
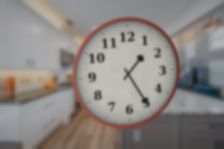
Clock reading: 1h25
